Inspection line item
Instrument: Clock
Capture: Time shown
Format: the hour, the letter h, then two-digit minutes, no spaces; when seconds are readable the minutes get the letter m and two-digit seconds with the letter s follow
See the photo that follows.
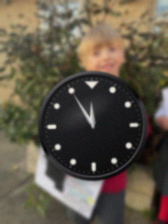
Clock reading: 11h55
